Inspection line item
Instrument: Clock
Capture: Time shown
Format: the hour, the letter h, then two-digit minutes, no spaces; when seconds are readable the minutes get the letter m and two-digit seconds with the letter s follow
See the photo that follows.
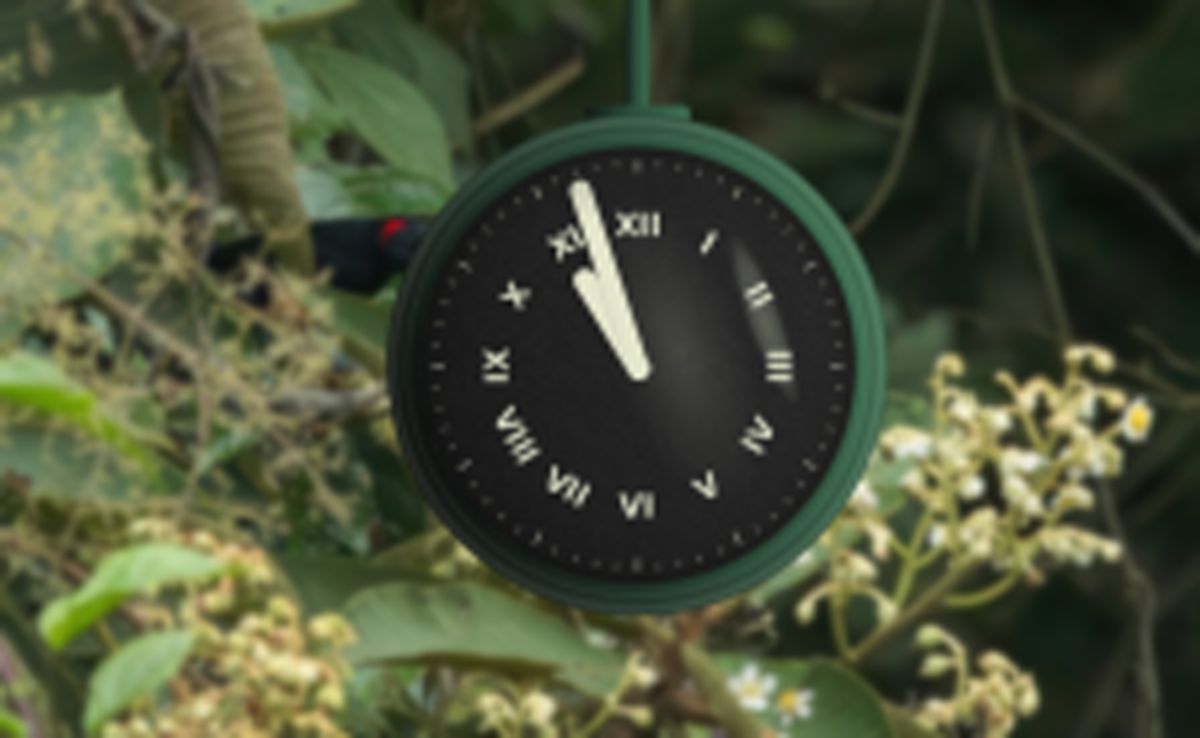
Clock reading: 10h57
